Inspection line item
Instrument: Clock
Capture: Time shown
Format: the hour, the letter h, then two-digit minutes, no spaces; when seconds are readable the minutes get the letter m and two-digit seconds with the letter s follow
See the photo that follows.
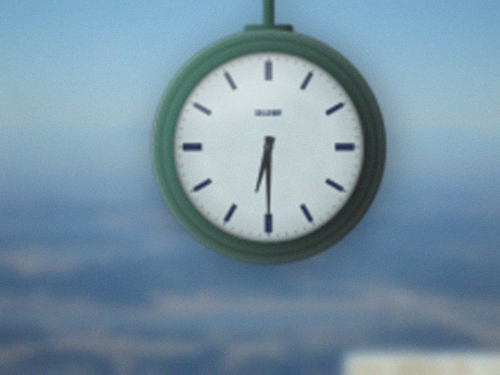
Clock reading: 6h30
